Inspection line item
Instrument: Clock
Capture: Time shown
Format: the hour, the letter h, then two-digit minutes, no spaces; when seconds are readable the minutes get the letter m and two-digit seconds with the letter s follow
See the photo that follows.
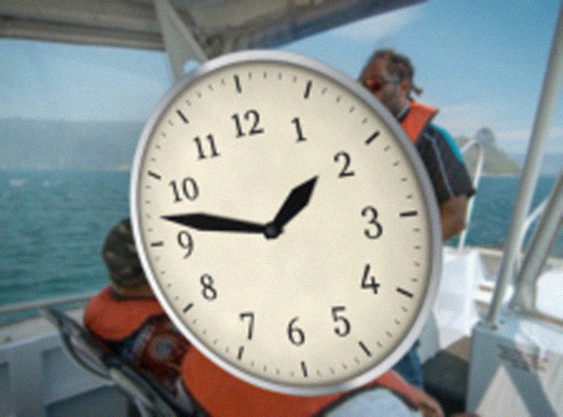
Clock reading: 1h47
